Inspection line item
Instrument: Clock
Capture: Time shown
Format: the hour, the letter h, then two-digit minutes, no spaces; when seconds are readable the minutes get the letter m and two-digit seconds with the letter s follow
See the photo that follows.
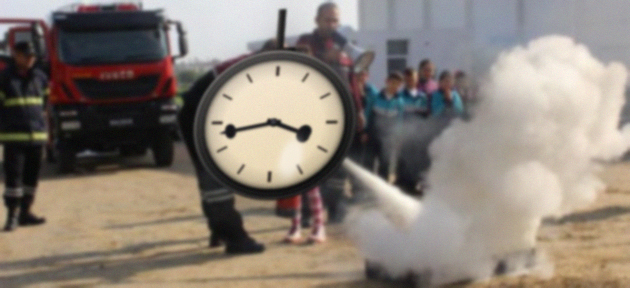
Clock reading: 3h43
